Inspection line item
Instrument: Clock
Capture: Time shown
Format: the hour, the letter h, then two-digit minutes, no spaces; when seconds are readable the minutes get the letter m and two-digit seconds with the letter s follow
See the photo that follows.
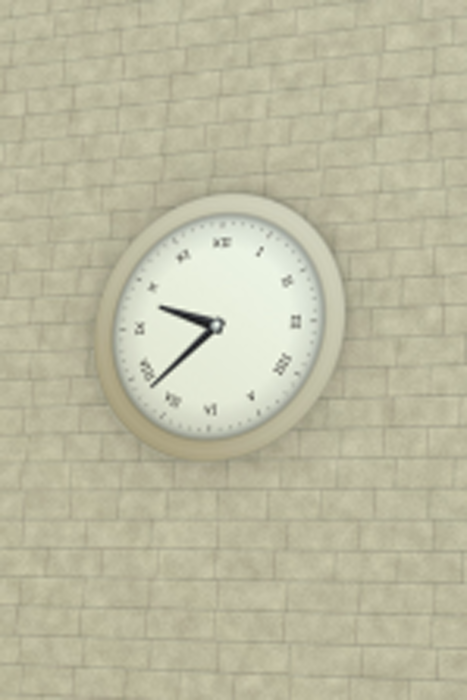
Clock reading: 9h38
